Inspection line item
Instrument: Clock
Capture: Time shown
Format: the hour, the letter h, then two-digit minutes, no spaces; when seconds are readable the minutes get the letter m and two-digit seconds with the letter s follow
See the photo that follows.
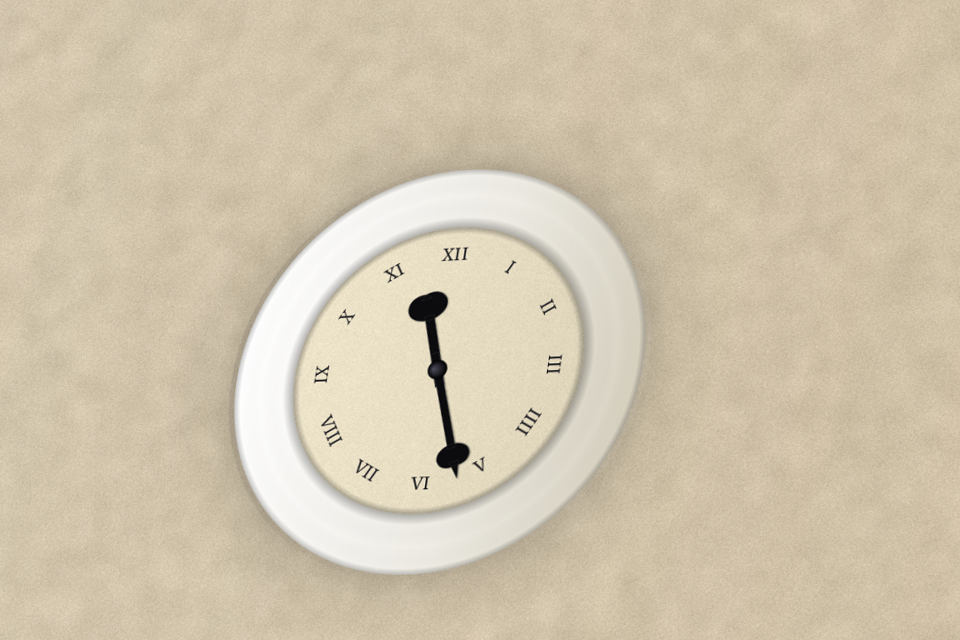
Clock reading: 11h27
